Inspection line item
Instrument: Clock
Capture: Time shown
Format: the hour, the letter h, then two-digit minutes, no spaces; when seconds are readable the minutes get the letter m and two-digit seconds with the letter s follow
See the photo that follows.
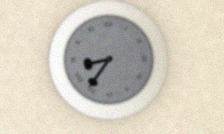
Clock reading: 8h36
